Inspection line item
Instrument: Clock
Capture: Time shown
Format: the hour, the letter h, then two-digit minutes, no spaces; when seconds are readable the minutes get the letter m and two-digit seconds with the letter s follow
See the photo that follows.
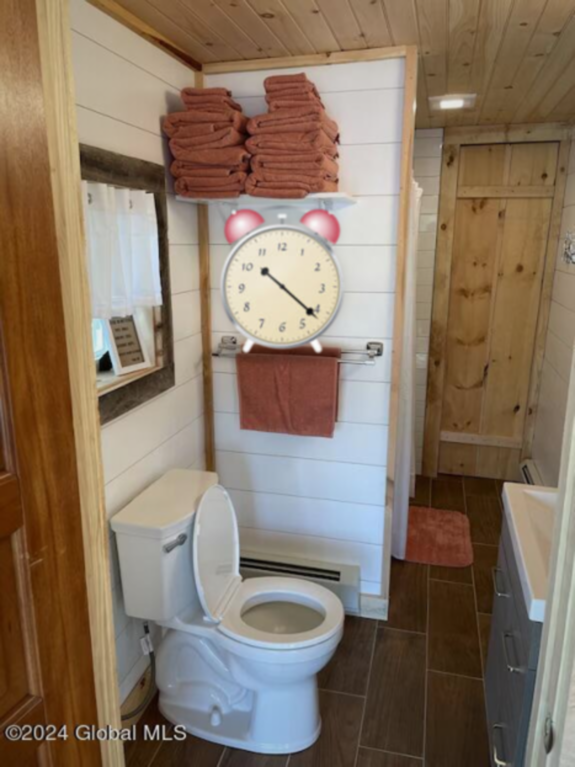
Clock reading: 10h22
